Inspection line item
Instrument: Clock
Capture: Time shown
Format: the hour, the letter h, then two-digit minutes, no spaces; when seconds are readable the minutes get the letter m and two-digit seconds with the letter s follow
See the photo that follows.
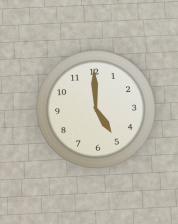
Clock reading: 5h00
